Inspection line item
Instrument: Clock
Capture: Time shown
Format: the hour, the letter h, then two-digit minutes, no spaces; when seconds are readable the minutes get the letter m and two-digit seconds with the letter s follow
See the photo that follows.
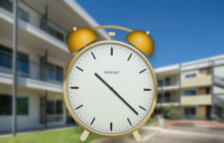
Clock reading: 10h22
